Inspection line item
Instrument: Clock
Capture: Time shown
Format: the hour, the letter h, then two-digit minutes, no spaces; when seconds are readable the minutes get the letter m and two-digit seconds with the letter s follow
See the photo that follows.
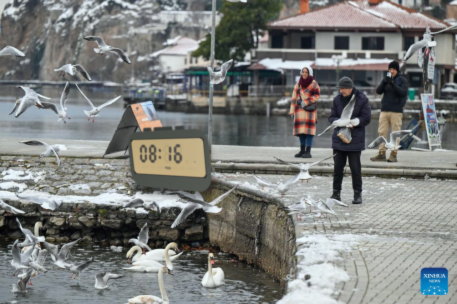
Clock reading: 8h16
